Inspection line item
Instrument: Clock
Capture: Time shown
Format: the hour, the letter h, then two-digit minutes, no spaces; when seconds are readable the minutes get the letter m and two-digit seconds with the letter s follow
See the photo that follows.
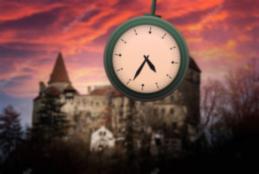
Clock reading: 4h34
